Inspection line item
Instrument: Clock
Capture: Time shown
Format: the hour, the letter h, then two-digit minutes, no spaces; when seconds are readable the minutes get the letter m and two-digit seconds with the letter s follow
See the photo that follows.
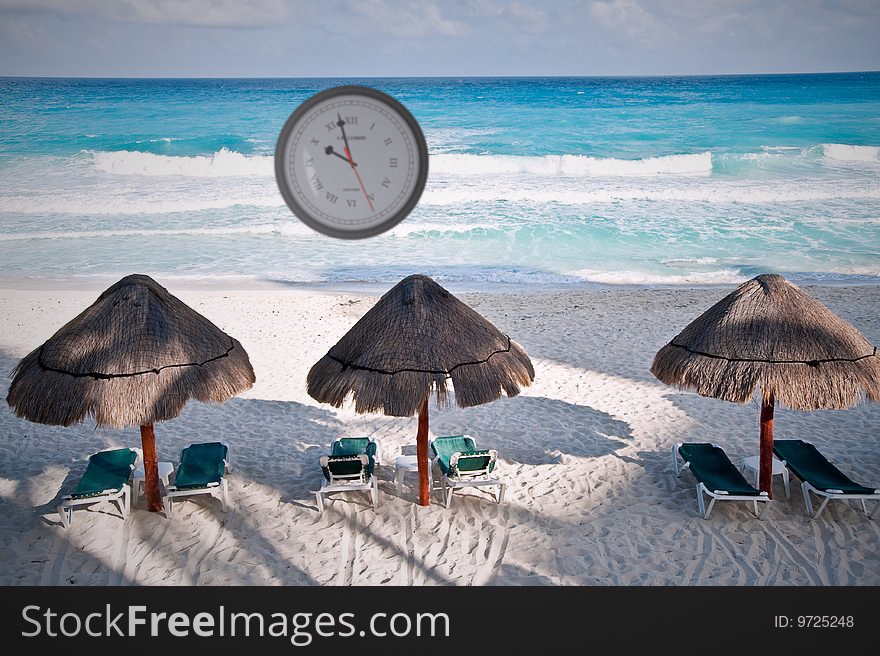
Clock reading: 9h57m26s
